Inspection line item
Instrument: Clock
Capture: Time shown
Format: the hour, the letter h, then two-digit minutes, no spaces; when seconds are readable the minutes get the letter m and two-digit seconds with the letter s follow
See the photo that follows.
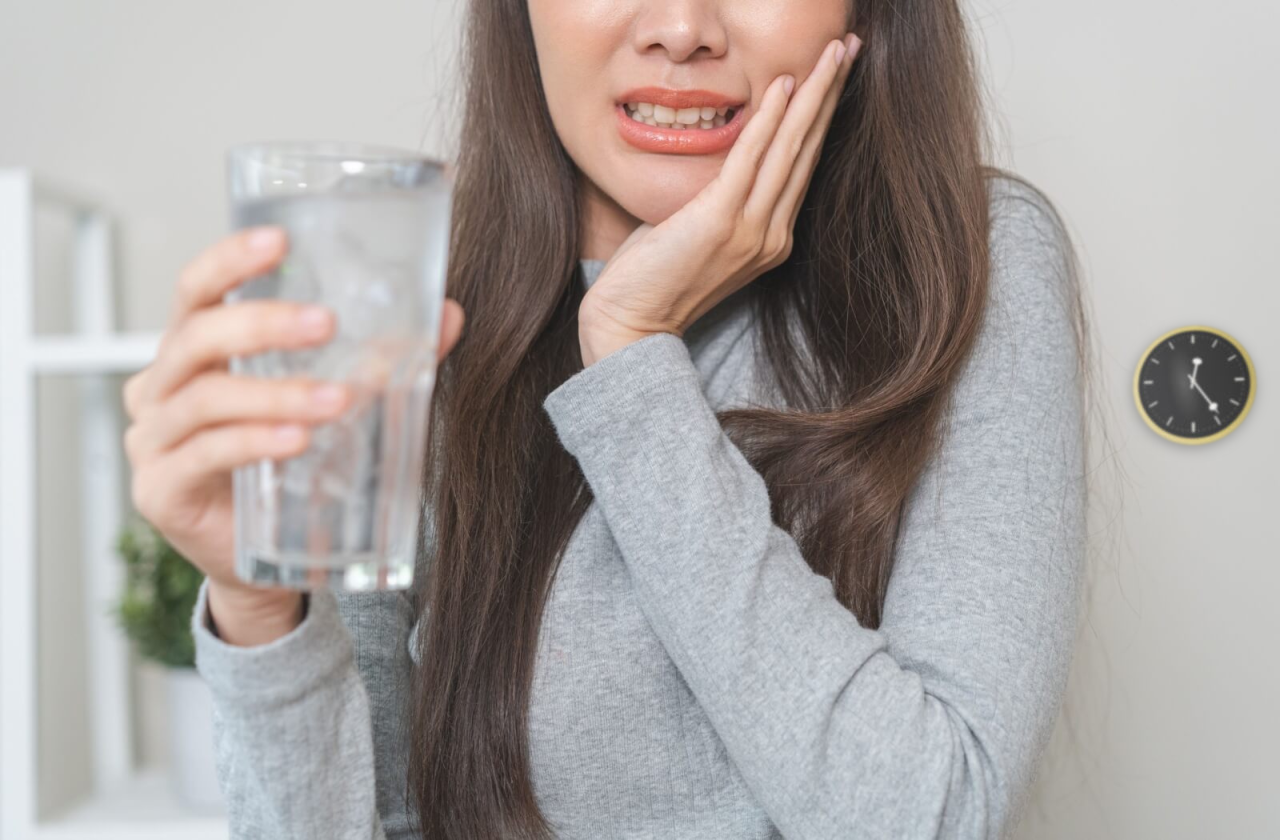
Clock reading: 12h24
